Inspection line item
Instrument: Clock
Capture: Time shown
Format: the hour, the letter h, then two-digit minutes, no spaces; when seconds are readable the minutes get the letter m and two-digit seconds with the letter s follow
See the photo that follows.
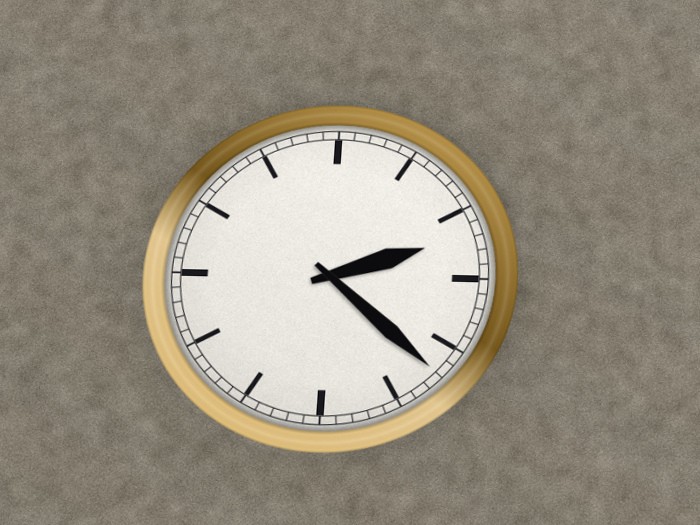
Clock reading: 2h22
